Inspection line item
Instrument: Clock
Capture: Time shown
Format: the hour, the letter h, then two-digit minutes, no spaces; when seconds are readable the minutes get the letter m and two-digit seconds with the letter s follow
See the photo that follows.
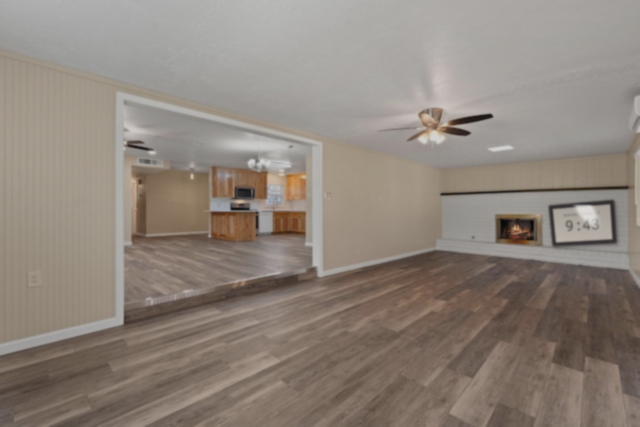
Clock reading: 9h43
